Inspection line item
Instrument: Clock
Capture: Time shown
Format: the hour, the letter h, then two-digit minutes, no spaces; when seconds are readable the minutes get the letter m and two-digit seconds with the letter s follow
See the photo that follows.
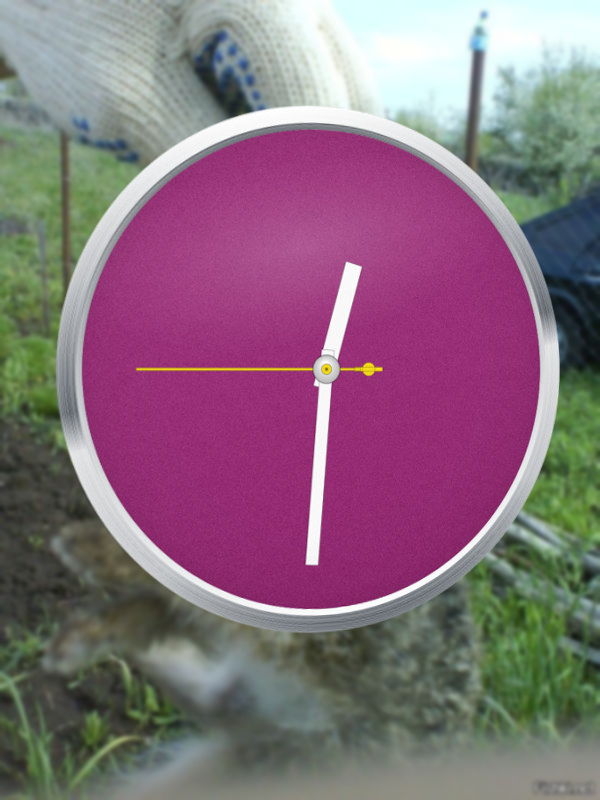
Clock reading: 12h30m45s
